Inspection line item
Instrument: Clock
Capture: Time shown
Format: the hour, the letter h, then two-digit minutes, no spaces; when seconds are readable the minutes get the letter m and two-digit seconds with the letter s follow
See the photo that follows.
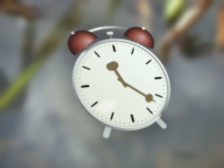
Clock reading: 11h22
